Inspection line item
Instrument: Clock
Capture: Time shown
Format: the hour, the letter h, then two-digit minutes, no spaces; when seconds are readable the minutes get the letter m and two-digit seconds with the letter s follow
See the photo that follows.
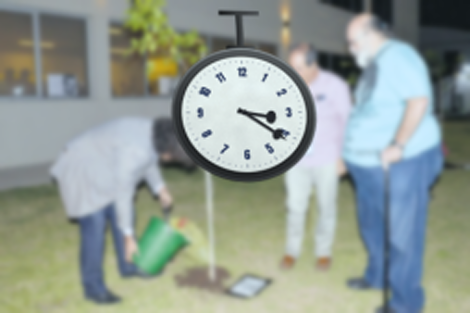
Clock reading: 3h21
